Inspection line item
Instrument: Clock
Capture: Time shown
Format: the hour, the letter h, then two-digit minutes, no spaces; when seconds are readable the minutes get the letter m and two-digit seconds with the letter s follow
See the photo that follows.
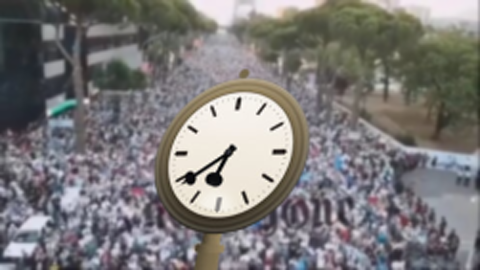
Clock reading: 6h39
